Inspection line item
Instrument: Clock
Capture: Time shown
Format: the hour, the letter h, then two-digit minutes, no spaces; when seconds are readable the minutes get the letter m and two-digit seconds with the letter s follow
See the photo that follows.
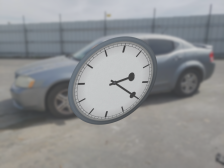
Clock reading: 2h20
